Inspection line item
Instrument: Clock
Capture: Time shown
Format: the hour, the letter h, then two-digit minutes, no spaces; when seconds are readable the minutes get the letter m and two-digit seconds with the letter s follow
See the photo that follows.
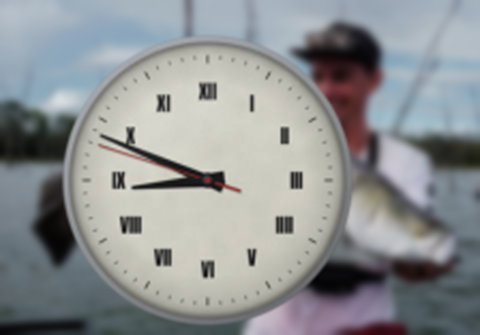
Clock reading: 8h48m48s
